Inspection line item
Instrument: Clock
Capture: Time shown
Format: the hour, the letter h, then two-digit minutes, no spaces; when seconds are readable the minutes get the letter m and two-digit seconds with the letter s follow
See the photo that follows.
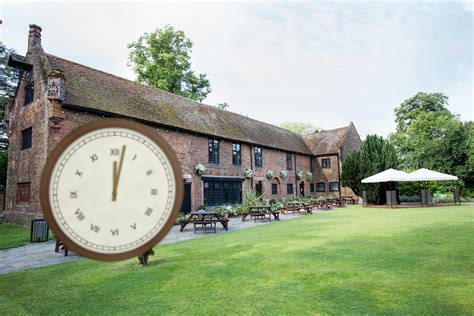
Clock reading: 12h02
